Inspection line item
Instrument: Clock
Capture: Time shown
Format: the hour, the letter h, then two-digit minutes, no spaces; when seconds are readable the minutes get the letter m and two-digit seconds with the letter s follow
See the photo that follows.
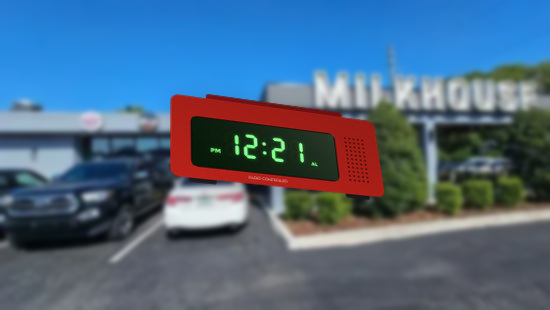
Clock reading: 12h21
